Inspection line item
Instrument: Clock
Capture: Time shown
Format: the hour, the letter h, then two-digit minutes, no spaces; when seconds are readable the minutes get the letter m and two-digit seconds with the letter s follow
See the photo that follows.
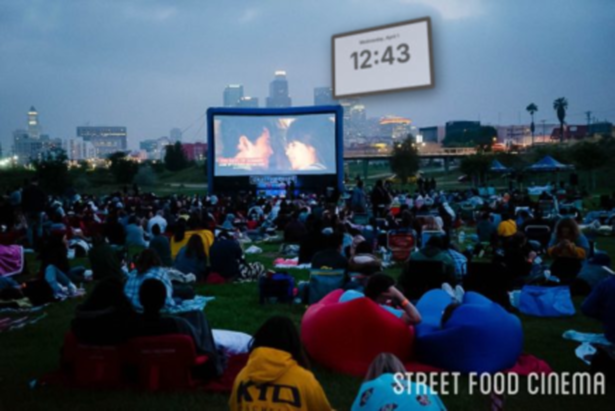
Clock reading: 12h43
